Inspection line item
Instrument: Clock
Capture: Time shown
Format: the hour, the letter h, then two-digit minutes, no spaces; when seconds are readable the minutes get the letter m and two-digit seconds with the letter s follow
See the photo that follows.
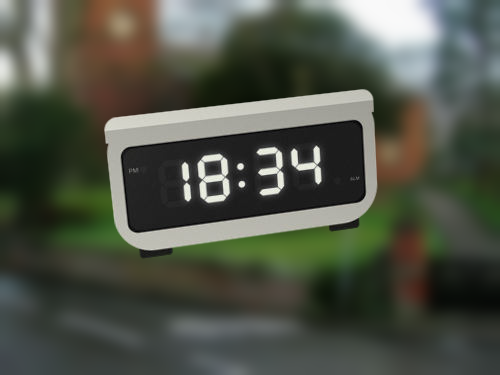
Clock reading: 18h34
